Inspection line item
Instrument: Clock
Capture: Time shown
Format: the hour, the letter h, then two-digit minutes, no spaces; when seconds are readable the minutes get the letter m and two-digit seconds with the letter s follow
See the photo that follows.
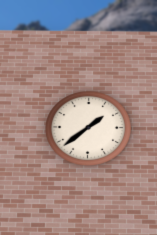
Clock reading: 1h38
